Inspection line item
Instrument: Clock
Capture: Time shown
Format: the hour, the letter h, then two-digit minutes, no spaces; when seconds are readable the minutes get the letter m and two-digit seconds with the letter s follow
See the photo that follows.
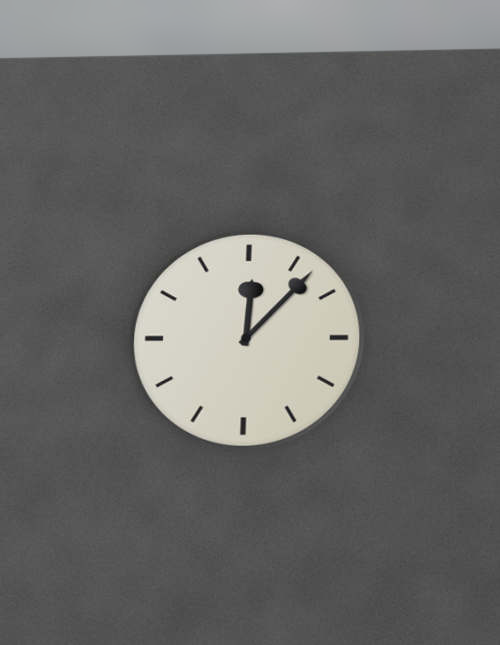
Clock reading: 12h07
